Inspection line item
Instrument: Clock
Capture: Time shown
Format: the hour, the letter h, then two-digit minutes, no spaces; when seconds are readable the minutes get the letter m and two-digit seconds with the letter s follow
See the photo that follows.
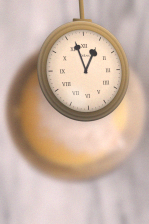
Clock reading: 12h57
